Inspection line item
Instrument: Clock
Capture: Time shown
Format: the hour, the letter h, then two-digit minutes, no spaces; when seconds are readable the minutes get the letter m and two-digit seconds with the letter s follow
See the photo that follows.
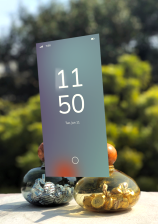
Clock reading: 11h50
